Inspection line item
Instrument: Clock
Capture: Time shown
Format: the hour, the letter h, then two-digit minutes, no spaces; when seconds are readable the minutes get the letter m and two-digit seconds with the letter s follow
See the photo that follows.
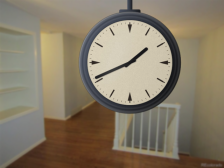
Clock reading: 1h41
